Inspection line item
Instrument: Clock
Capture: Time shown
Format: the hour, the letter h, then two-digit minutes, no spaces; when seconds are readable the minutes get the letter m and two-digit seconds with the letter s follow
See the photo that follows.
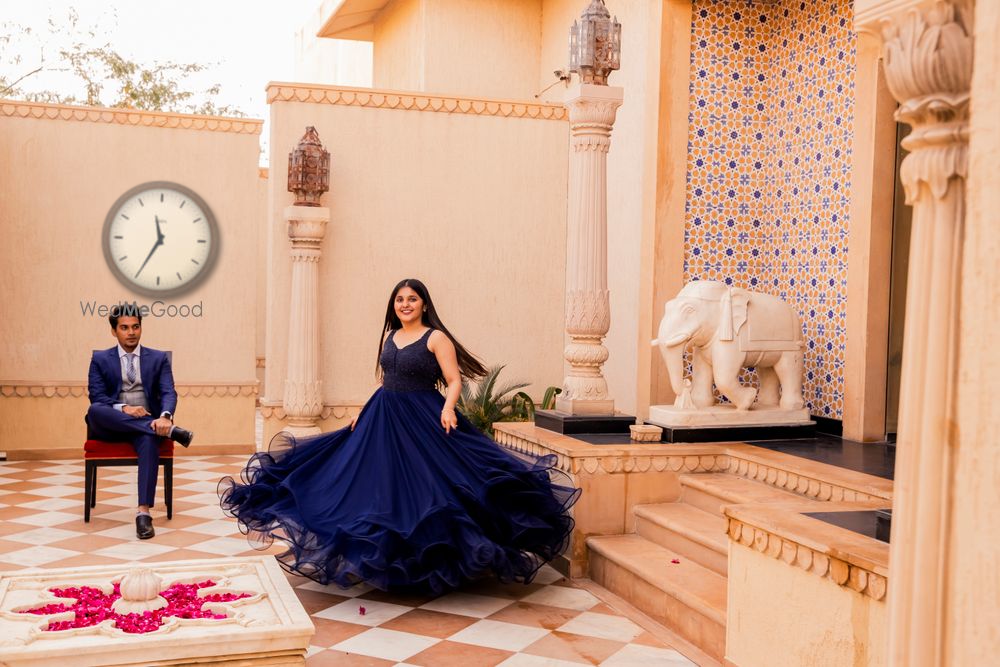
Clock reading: 11h35
